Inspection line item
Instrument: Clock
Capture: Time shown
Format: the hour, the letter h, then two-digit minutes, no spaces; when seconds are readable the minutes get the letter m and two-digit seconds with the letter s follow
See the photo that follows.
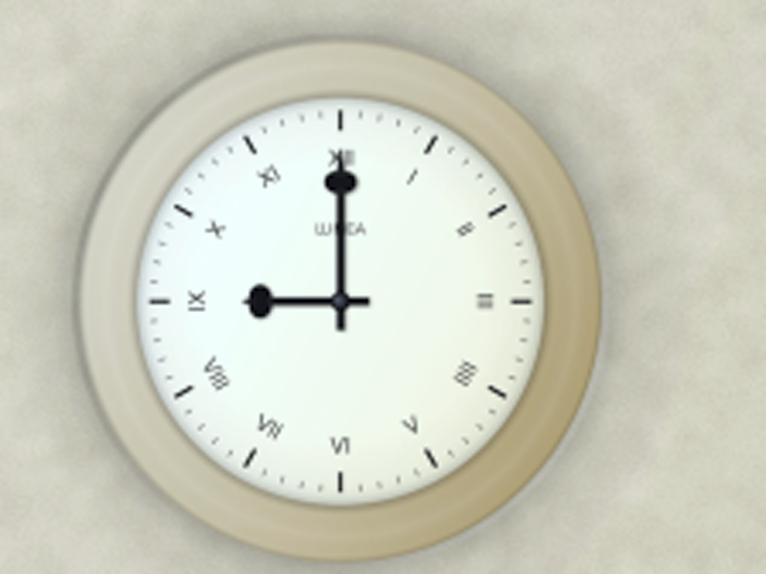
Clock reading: 9h00
